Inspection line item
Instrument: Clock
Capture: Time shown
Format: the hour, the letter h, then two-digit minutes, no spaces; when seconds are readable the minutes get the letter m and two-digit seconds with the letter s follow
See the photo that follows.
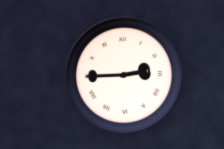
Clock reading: 2h45
